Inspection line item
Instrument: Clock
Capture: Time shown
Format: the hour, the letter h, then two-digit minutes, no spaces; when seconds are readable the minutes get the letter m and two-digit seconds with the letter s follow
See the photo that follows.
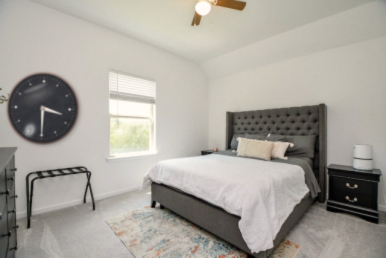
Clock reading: 3h30
